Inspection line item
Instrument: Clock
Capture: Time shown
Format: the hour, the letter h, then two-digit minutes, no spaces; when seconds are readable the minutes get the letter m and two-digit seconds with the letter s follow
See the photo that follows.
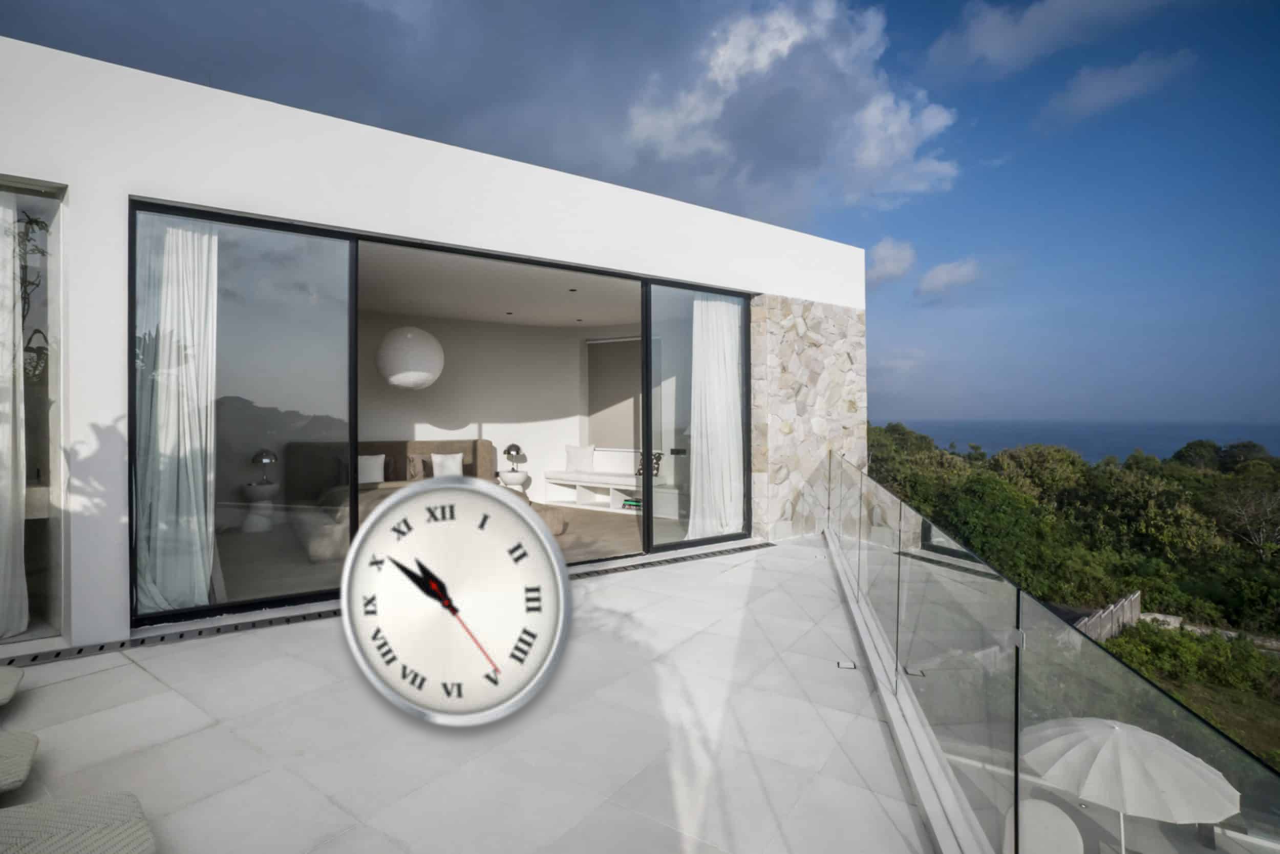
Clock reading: 10h51m24s
